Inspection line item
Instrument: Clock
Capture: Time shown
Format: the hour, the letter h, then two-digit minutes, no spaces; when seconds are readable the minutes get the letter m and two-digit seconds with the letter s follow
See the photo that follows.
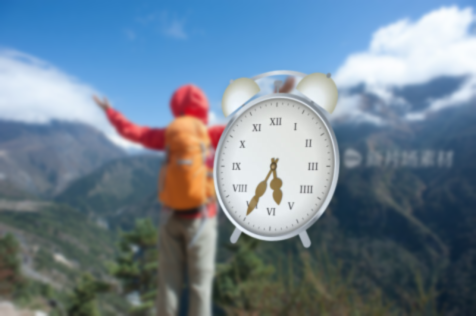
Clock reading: 5h35
